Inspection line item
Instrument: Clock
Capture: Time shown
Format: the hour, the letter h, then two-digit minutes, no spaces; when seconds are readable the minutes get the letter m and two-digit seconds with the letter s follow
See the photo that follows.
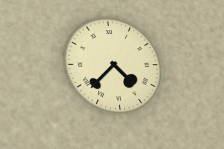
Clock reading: 4h38
